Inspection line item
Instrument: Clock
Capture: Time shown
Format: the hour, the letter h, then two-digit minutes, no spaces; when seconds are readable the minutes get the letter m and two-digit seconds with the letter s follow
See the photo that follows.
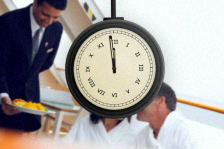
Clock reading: 11h59
